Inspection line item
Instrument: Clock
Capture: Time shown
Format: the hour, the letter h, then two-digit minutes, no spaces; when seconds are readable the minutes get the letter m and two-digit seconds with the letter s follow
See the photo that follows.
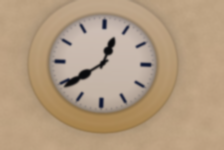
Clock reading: 12h39
